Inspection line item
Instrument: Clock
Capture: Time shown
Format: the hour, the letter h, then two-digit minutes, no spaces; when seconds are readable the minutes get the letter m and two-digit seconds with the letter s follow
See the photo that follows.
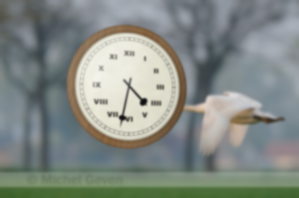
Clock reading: 4h32
